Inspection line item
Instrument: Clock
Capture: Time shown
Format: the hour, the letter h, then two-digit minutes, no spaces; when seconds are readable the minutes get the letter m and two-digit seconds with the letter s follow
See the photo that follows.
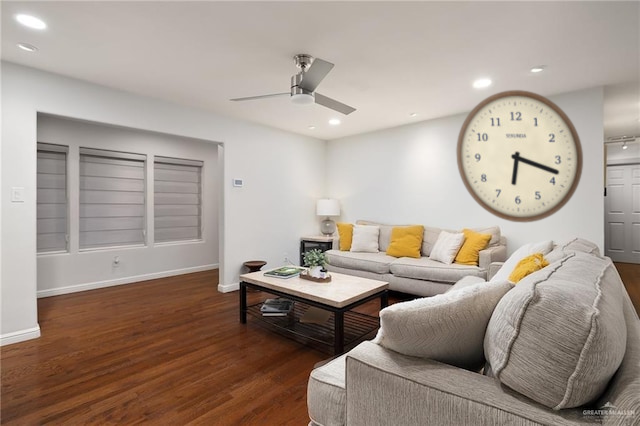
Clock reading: 6h18
